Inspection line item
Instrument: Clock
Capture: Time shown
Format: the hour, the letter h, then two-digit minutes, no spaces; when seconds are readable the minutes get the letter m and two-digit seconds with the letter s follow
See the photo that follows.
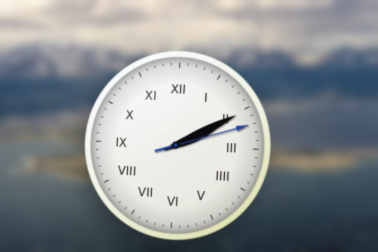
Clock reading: 2h10m12s
